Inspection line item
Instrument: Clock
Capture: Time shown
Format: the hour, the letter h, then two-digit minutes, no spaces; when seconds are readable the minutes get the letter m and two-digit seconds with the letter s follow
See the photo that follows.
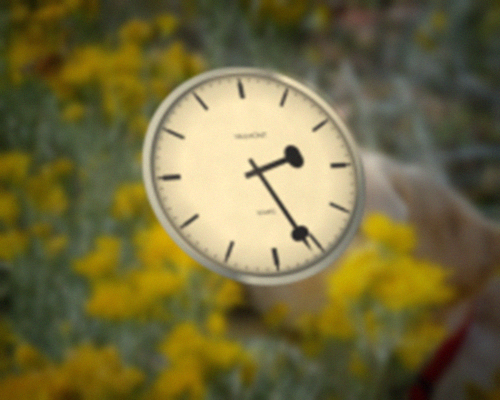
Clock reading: 2h26
